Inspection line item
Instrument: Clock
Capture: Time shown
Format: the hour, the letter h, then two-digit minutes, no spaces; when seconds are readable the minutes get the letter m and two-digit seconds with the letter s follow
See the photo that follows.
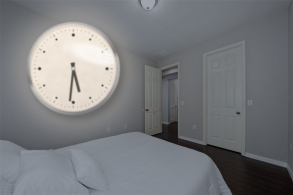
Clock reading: 5h31
